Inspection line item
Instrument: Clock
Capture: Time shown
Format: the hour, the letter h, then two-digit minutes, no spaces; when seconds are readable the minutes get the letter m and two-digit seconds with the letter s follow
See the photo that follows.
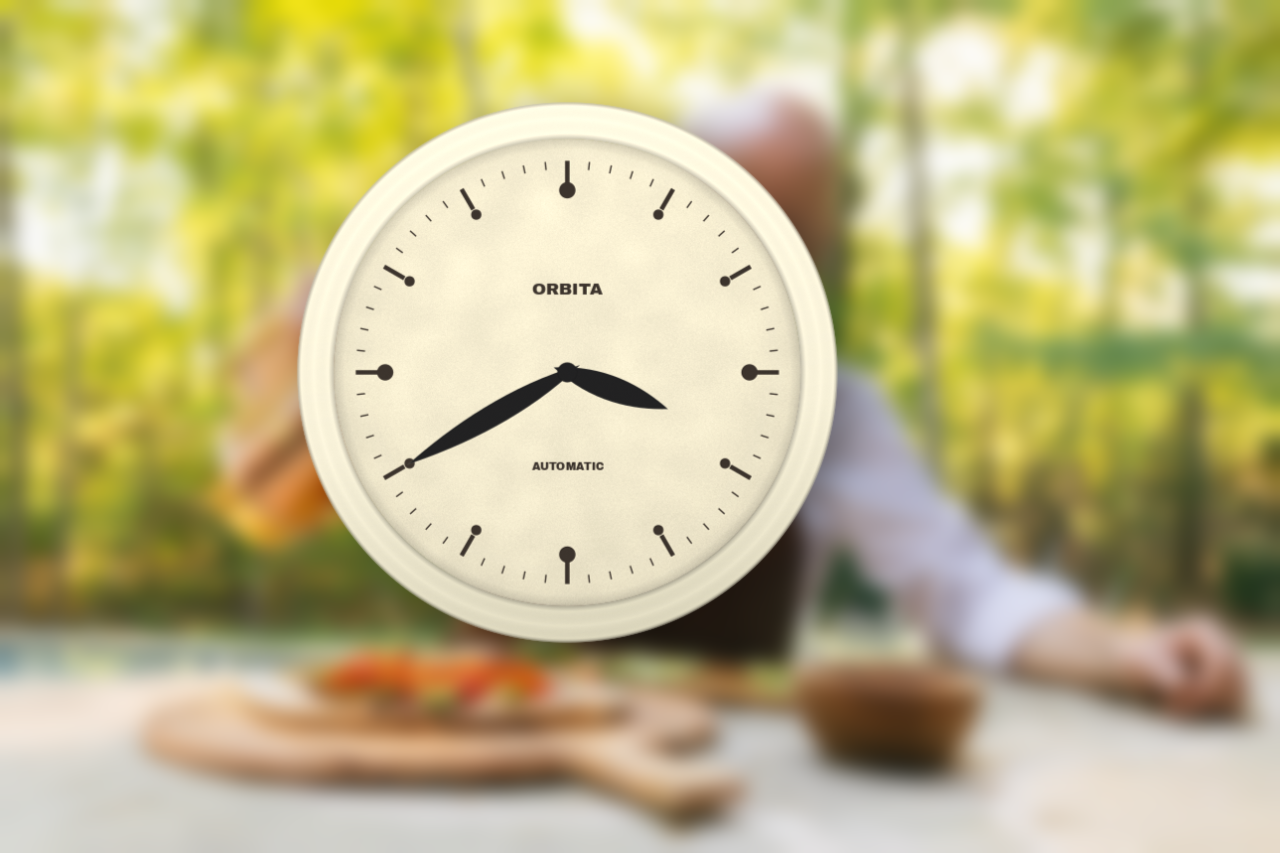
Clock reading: 3h40
